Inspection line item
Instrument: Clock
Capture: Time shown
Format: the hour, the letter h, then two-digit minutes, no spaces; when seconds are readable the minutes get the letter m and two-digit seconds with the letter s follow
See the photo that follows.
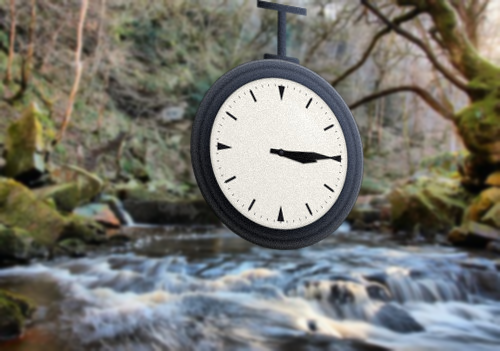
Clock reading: 3h15
